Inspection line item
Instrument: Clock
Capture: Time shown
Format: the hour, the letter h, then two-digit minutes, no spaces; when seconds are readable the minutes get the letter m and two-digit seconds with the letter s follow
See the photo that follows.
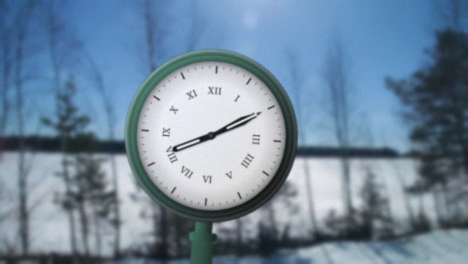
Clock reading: 8h10
